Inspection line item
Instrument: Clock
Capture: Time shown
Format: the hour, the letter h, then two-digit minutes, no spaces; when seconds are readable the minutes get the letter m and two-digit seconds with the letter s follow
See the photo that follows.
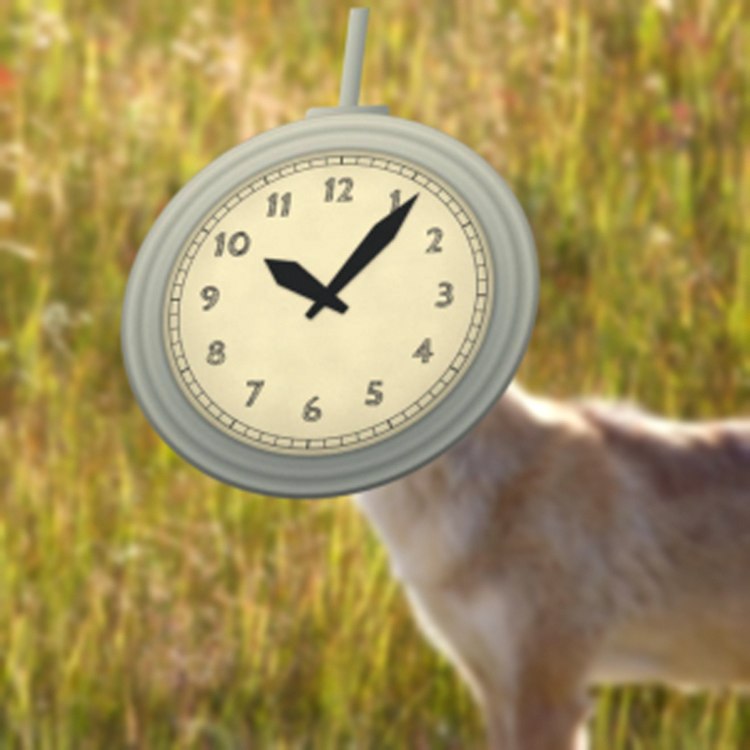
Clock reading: 10h06
